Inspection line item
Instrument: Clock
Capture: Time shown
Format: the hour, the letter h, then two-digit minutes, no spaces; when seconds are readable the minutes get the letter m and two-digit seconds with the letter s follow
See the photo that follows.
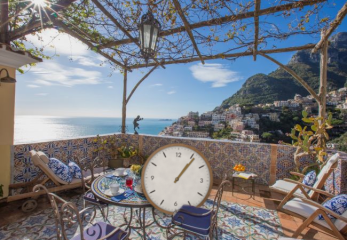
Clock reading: 1h06
